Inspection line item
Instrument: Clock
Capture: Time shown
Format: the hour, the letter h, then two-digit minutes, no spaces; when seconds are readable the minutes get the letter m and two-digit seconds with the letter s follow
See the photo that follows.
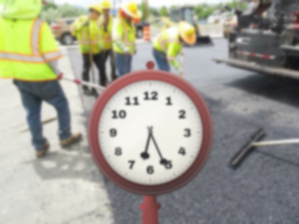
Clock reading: 6h26
